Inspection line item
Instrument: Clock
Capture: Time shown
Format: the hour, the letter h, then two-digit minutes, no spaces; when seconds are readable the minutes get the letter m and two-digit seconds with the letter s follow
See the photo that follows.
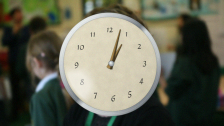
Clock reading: 1h03
